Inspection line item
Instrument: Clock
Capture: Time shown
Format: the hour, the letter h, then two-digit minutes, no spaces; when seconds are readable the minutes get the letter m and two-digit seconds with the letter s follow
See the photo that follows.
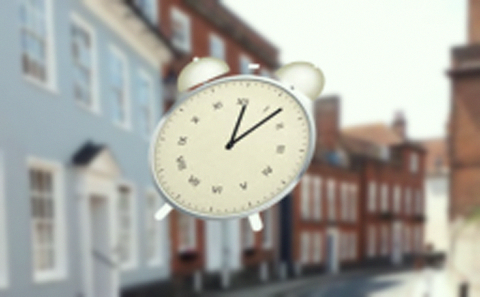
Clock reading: 12h07
